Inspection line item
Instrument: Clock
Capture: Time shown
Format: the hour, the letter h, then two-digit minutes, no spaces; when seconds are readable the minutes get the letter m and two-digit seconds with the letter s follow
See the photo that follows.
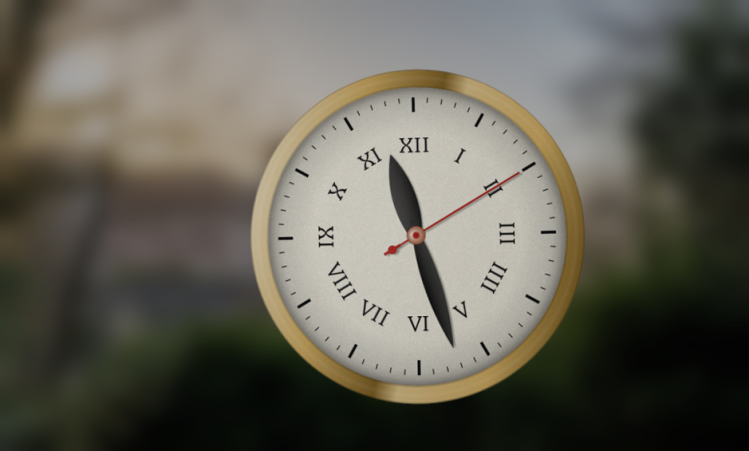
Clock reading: 11h27m10s
